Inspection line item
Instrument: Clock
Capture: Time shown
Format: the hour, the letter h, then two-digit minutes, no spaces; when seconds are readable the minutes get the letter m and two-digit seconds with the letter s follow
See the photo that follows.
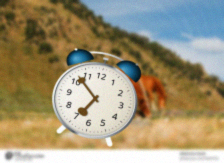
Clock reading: 6h52
